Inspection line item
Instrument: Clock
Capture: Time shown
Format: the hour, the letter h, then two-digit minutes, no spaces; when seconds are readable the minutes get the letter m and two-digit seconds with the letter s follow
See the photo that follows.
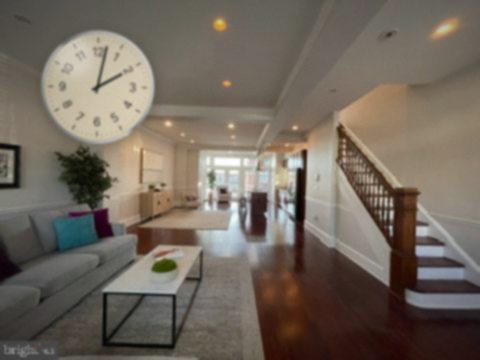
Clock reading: 2h02
